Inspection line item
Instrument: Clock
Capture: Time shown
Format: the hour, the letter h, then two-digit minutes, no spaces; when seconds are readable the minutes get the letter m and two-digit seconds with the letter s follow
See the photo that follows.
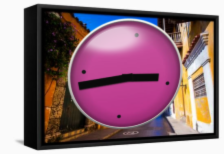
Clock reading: 2h42
